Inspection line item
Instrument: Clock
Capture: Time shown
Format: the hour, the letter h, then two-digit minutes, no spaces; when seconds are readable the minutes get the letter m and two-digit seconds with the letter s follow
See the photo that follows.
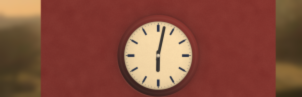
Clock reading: 6h02
